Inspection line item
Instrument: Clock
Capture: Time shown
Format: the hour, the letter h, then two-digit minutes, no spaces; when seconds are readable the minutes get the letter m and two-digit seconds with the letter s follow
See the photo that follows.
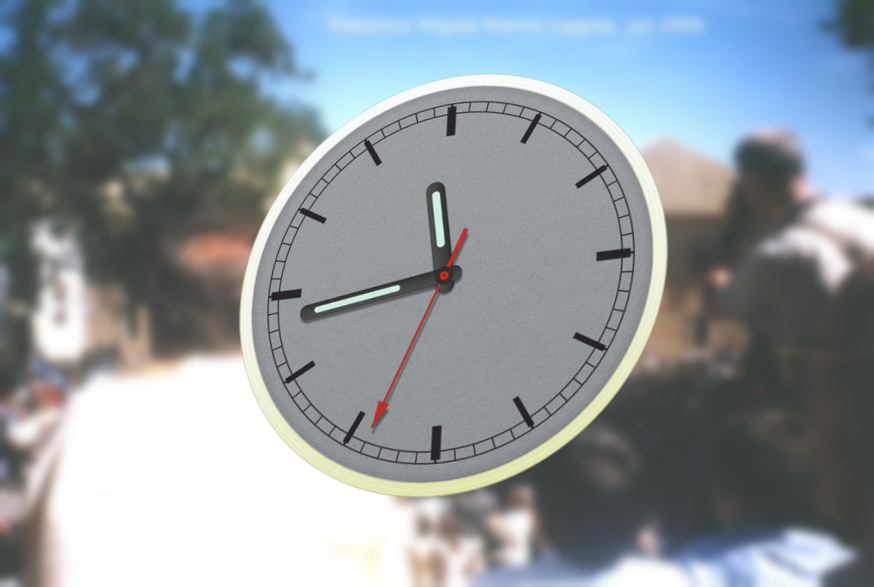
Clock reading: 11h43m34s
